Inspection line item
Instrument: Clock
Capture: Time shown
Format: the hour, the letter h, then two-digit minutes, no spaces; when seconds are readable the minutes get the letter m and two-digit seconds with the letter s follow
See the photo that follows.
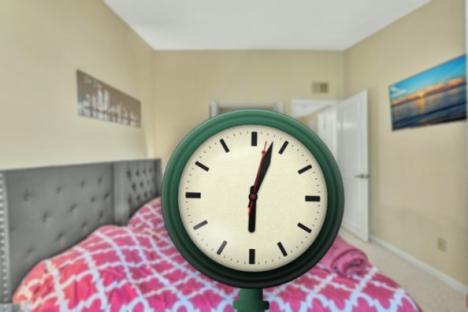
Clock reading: 6h03m02s
